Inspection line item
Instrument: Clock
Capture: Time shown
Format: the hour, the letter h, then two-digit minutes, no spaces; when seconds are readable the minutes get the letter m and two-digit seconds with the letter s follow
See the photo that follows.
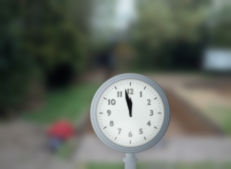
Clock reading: 11h58
